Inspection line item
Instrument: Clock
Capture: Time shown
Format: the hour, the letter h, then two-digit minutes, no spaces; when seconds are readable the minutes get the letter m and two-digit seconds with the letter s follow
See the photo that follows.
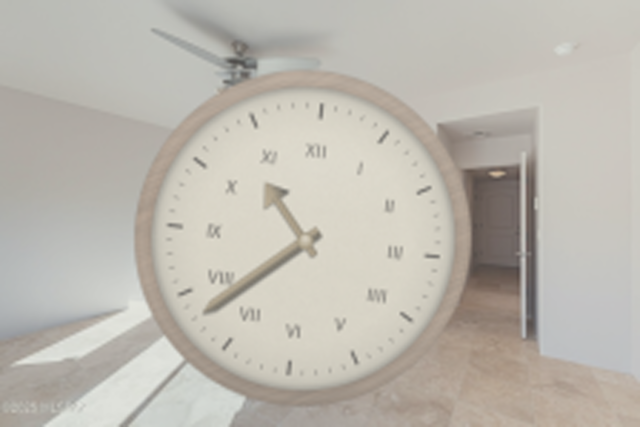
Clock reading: 10h38
